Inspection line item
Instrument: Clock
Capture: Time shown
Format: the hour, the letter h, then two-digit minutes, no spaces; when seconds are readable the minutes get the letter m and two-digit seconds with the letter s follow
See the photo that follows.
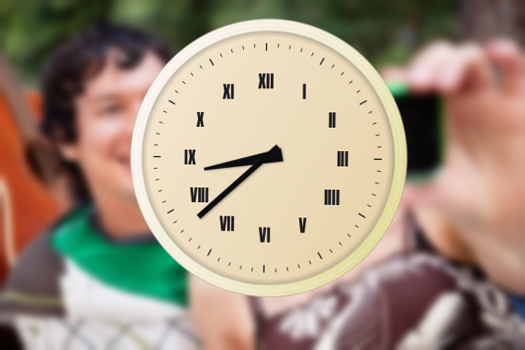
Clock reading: 8h38
